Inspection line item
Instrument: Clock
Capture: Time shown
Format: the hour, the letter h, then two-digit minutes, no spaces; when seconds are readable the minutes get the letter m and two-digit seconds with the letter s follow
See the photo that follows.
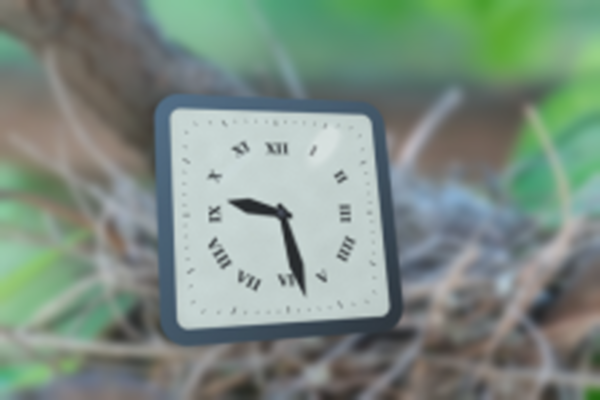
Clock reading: 9h28
